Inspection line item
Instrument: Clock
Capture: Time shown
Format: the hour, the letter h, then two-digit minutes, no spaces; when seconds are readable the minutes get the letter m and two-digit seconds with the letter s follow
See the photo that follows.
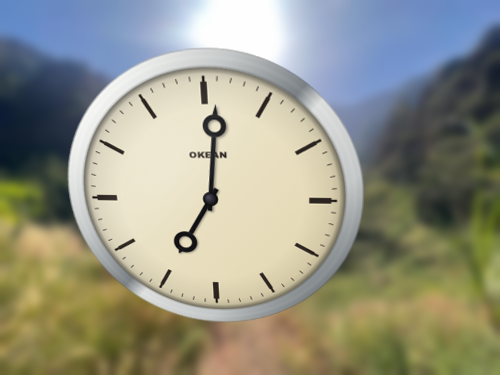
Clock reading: 7h01
